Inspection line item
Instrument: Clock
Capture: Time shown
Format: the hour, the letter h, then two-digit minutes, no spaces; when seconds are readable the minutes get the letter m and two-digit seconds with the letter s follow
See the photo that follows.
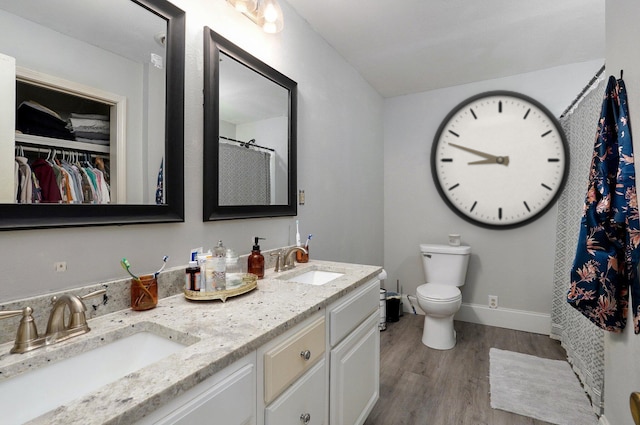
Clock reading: 8h48
